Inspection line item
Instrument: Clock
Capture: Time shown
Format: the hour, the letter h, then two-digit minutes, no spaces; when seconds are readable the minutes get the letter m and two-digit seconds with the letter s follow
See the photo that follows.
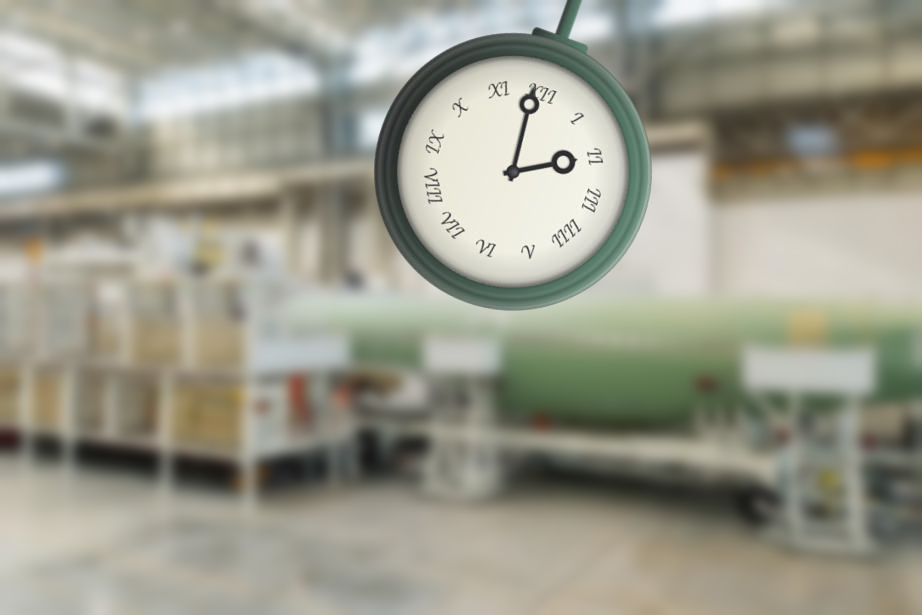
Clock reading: 1h59
